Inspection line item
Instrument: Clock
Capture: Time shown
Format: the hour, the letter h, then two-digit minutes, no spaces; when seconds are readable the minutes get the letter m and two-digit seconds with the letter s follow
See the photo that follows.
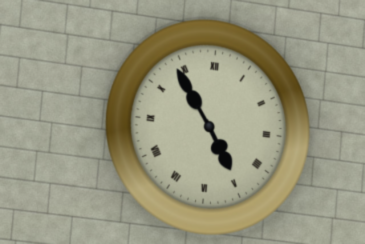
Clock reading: 4h54
